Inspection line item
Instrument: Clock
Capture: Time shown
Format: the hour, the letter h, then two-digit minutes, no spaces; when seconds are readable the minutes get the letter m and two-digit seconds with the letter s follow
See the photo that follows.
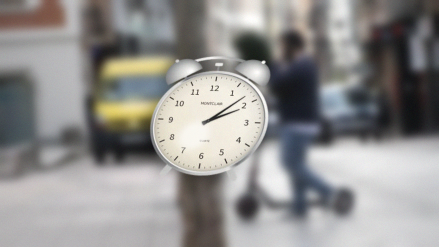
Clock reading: 2h08
